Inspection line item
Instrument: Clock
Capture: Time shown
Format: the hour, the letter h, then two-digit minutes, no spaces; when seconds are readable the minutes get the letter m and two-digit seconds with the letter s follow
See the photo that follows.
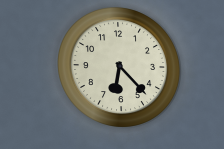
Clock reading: 6h23
